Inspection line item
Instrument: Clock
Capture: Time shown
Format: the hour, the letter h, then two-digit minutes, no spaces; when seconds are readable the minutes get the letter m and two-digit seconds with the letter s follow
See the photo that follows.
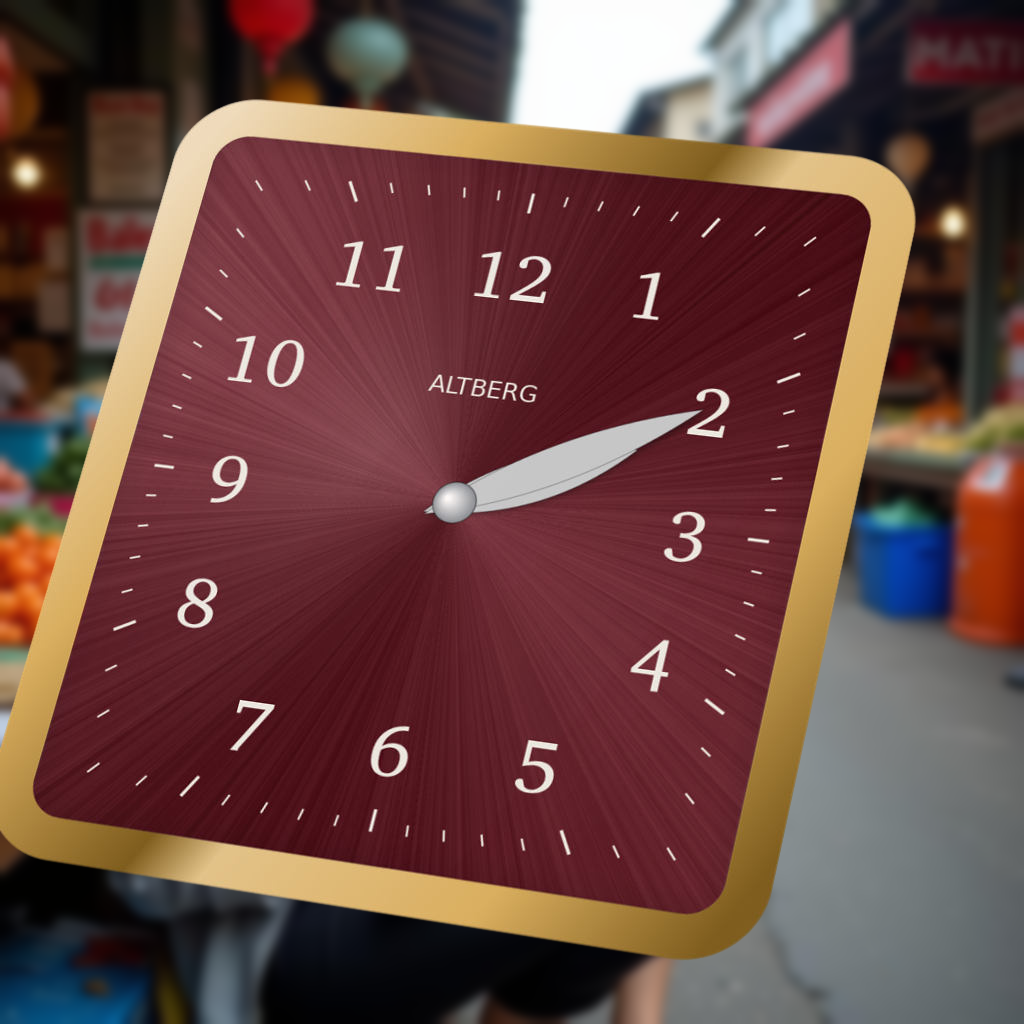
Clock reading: 2h10
